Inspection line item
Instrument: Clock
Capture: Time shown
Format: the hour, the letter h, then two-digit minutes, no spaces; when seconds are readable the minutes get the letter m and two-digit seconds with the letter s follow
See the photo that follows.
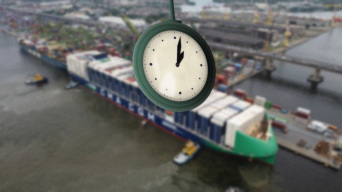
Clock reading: 1h02
